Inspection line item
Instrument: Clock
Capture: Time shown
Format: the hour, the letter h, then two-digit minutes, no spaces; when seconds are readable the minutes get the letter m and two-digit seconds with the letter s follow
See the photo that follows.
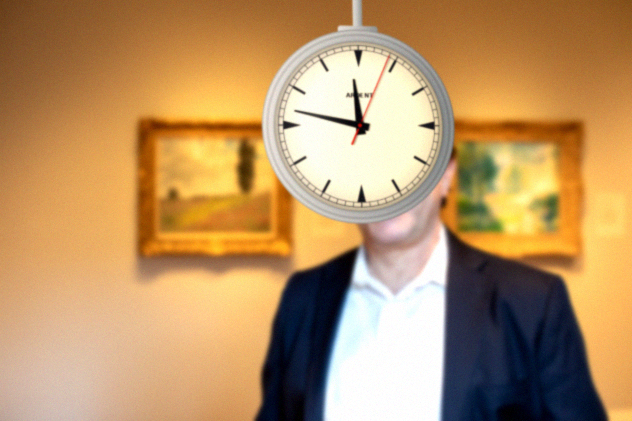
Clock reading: 11h47m04s
